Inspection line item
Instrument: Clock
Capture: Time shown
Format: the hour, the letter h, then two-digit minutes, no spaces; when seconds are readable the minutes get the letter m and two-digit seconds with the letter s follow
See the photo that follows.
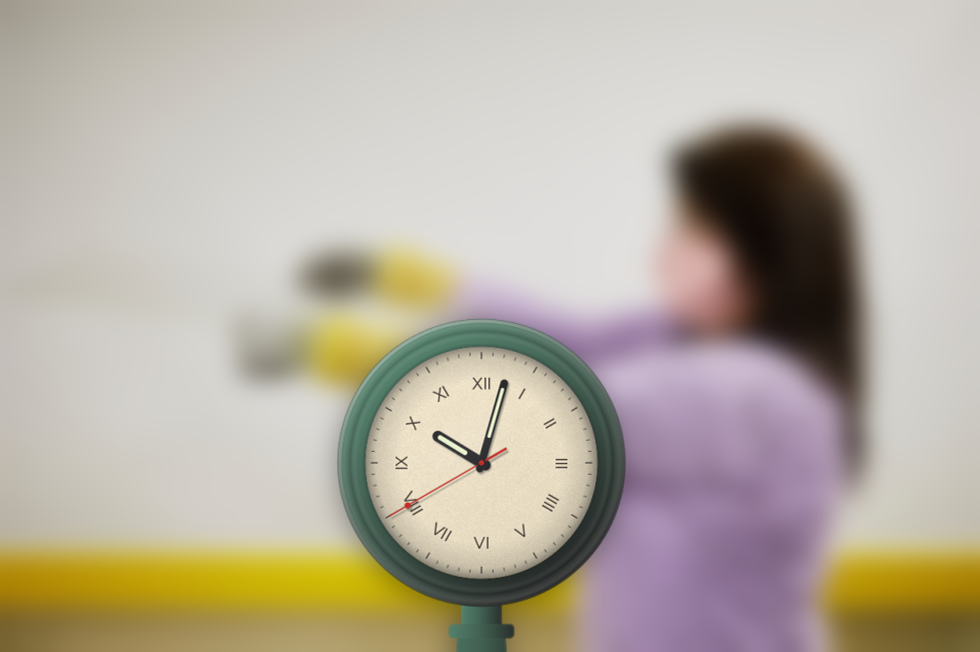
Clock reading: 10h02m40s
